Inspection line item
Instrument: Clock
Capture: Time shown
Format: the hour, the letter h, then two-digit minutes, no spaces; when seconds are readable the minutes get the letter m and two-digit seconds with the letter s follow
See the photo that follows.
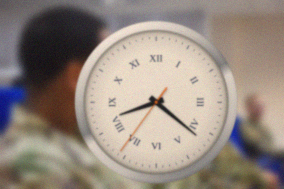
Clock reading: 8h21m36s
